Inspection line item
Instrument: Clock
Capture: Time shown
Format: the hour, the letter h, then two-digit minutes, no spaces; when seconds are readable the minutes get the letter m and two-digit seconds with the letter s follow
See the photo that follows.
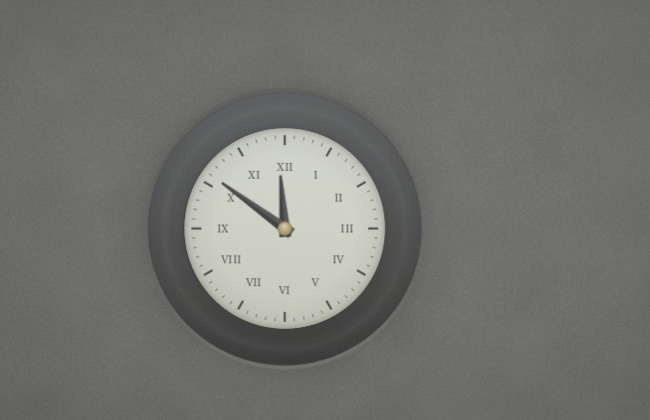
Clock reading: 11h51
